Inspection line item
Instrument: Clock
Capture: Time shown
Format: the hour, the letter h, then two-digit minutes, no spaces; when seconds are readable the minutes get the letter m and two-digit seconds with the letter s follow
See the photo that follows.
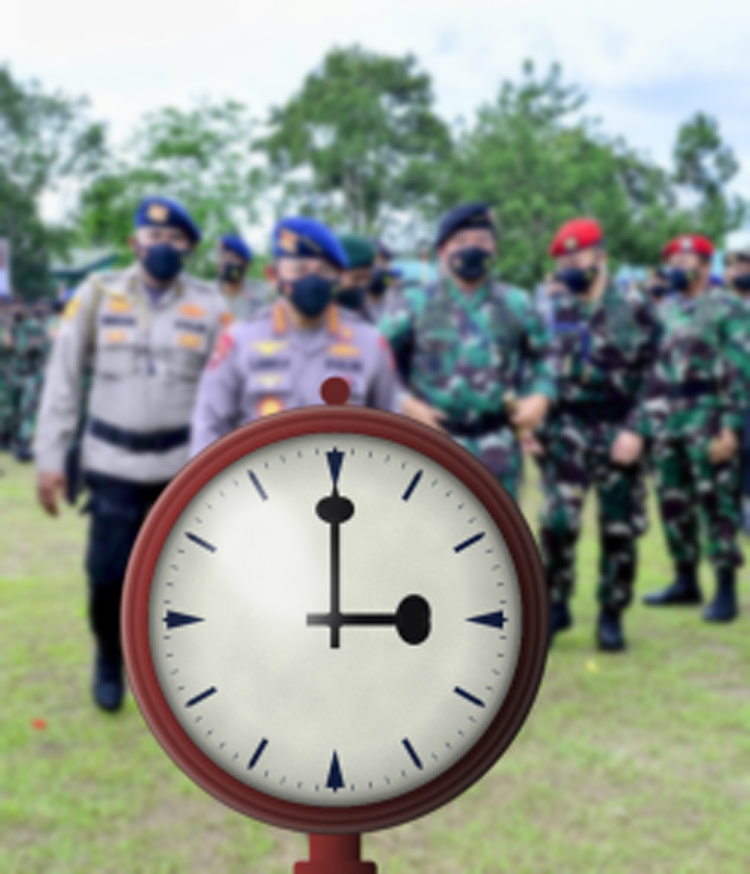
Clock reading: 3h00
